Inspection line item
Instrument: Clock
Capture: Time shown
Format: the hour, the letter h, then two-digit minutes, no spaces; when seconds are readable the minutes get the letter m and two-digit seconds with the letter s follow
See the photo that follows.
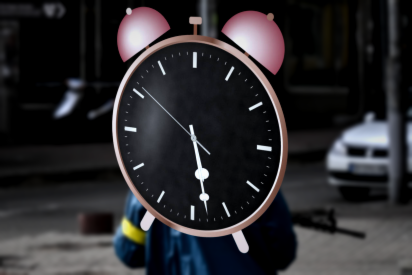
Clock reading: 5h27m51s
